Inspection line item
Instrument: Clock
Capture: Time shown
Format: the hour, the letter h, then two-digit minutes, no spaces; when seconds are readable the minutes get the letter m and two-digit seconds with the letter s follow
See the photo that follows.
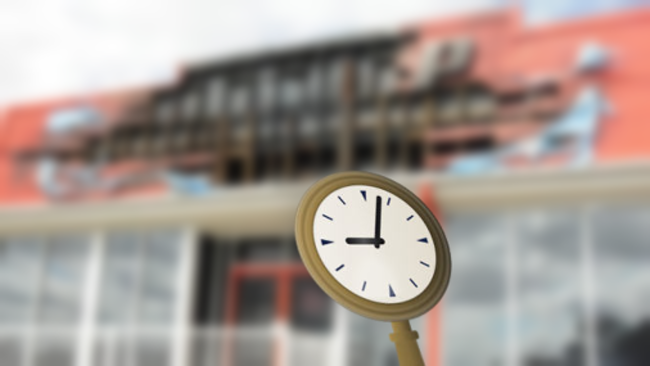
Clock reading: 9h03
